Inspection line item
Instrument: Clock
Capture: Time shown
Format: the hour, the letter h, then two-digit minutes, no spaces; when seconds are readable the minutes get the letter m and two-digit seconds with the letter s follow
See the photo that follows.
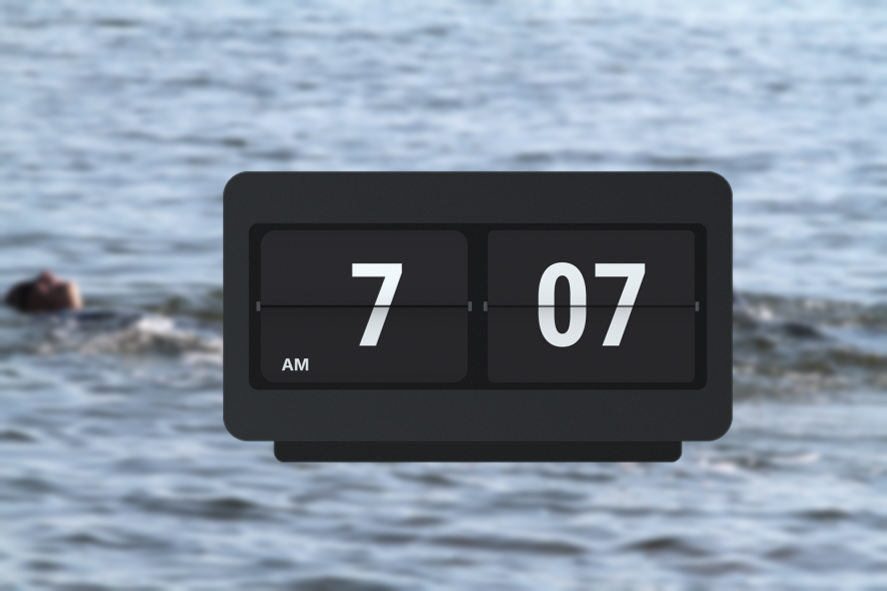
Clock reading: 7h07
